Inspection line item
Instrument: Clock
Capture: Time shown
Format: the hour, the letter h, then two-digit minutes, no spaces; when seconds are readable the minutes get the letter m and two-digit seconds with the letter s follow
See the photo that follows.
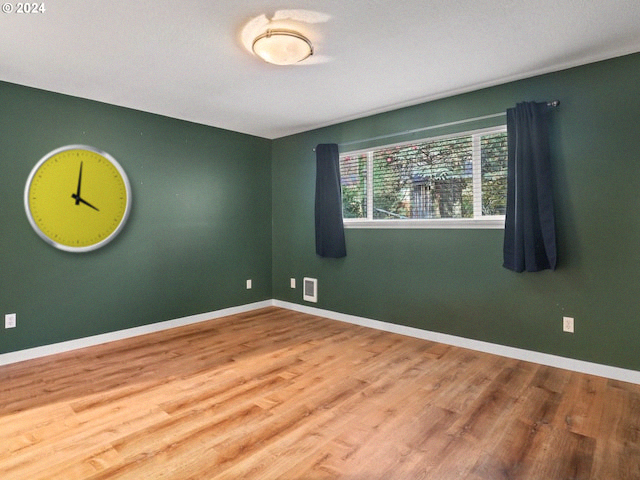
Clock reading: 4h01
